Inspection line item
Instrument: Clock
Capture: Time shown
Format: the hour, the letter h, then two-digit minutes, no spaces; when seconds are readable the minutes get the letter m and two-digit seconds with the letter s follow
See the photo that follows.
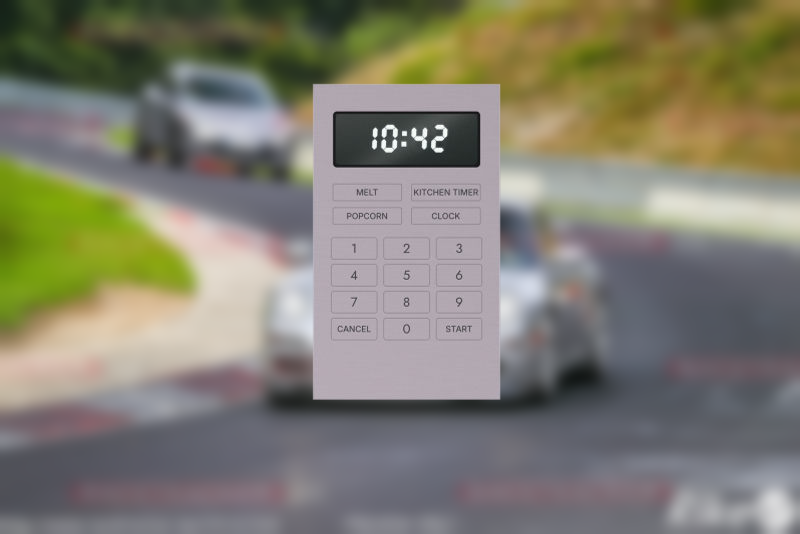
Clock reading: 10h42
